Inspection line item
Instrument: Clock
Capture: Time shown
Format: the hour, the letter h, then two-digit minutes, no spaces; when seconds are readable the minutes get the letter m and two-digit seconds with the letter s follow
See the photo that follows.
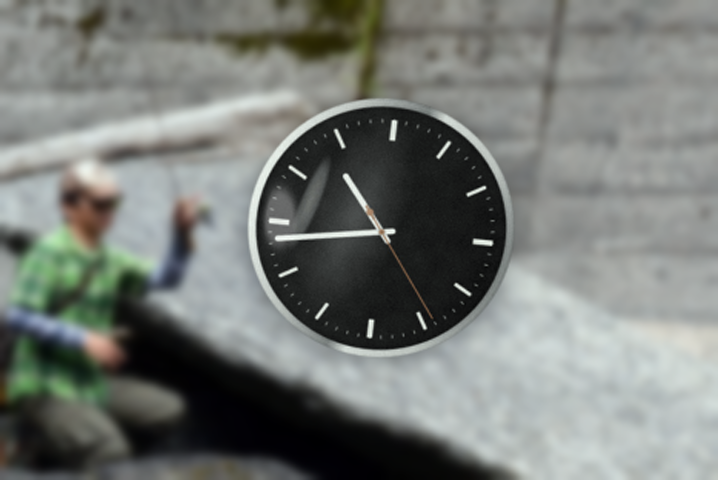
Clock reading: 10h43m24s
